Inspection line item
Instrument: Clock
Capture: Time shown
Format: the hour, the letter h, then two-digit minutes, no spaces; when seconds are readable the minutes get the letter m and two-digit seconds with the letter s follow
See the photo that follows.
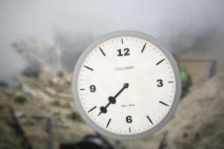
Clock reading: 7h38
